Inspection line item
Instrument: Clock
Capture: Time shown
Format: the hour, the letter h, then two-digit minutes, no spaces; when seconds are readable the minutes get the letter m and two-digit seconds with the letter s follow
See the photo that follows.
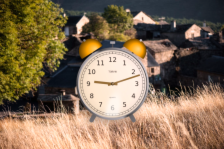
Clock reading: 9h12
